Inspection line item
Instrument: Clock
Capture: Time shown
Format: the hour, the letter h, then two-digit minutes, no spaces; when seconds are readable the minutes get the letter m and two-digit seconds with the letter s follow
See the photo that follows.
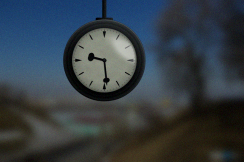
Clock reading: 9h29
